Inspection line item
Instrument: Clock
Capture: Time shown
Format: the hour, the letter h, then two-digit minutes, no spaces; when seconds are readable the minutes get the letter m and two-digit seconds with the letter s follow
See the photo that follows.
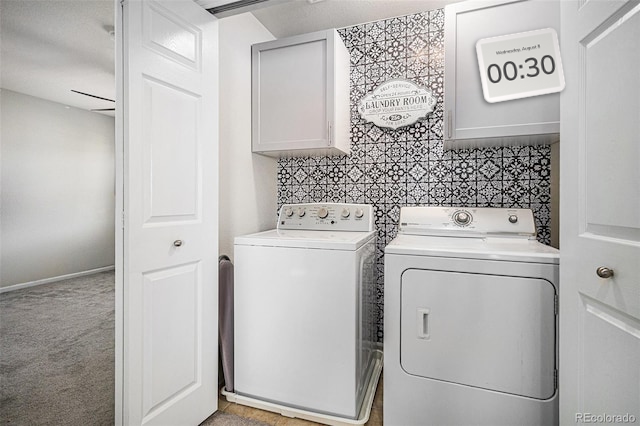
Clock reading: 0h30
